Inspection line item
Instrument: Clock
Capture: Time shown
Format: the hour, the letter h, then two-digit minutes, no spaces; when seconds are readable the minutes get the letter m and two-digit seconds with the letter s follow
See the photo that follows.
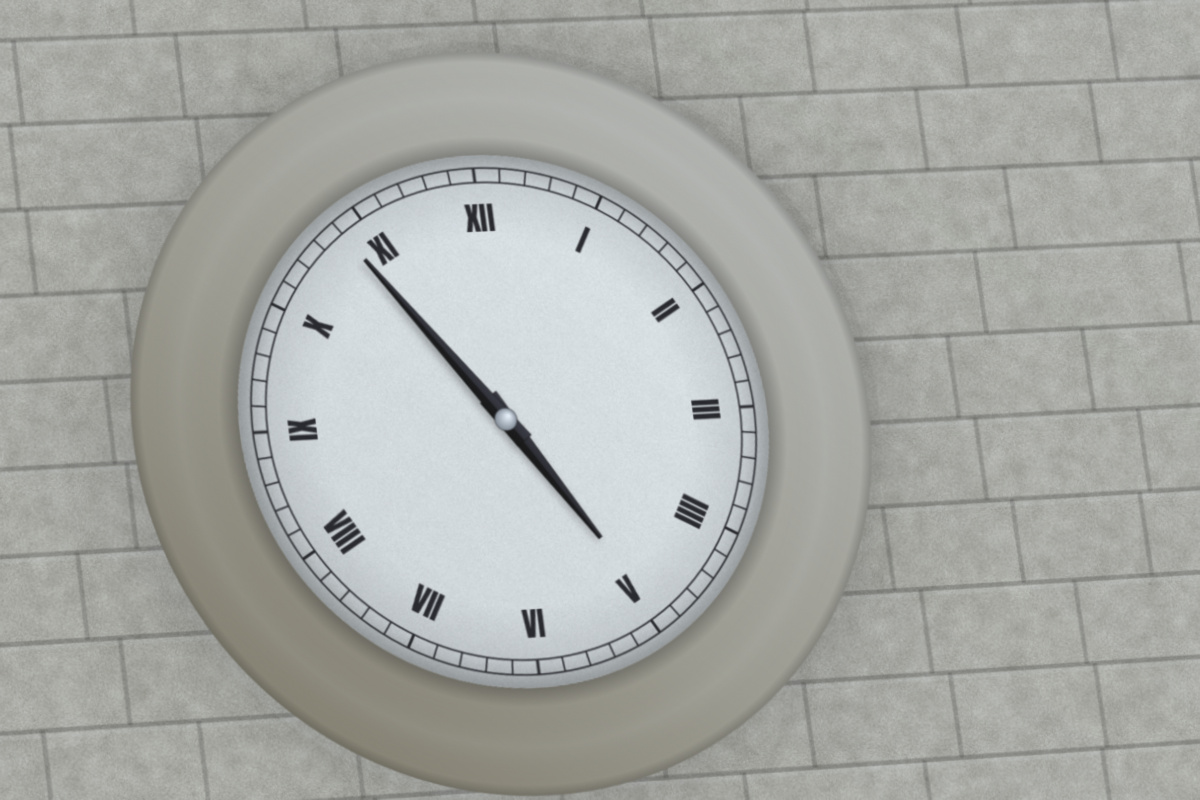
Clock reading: 4h54
